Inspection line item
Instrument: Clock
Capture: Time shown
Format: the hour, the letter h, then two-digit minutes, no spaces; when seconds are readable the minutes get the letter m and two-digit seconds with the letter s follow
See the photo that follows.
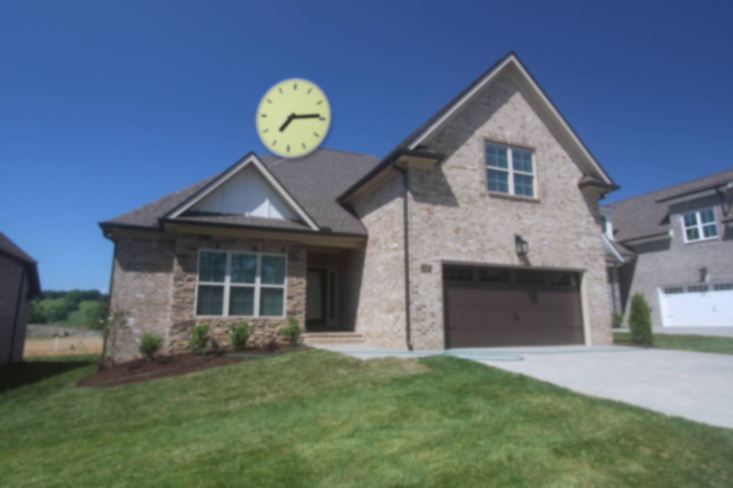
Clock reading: 7h14
